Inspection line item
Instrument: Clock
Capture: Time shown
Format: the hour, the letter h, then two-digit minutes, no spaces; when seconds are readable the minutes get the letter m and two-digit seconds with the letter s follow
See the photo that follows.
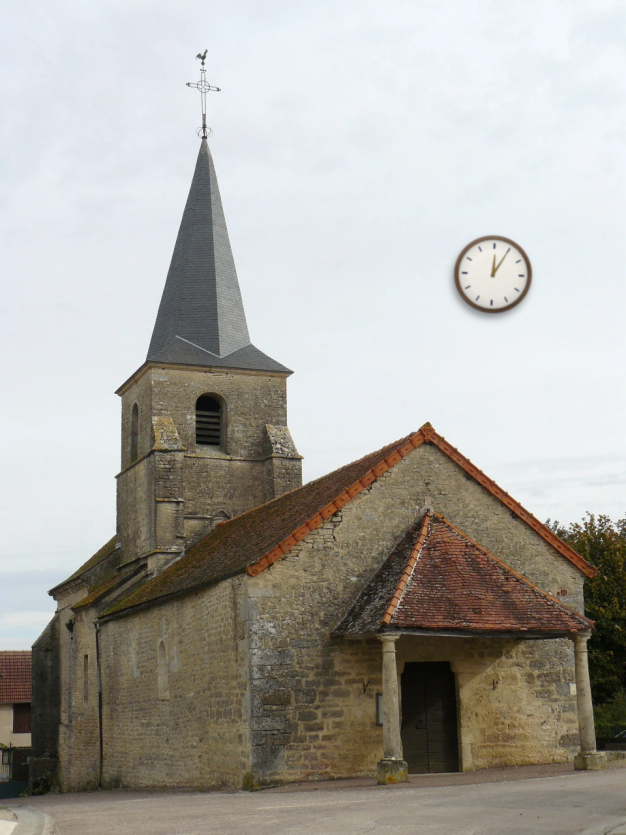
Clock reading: 12h05
